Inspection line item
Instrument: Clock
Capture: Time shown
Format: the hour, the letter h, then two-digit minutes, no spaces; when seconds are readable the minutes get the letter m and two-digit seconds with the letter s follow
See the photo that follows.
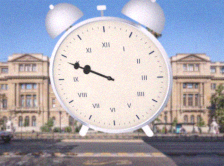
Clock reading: 9h49
